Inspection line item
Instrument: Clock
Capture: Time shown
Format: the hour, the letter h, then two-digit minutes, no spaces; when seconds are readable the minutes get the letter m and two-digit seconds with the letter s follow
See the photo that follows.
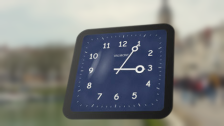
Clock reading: 3h05
